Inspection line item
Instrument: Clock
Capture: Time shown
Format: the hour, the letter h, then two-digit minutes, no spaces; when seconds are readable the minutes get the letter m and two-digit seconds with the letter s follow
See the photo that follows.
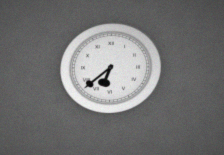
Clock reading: 6h38
